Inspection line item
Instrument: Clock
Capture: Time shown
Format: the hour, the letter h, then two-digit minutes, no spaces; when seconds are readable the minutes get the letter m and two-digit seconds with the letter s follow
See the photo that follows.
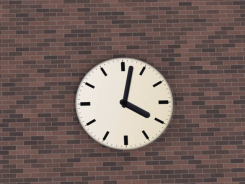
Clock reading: 4h02
